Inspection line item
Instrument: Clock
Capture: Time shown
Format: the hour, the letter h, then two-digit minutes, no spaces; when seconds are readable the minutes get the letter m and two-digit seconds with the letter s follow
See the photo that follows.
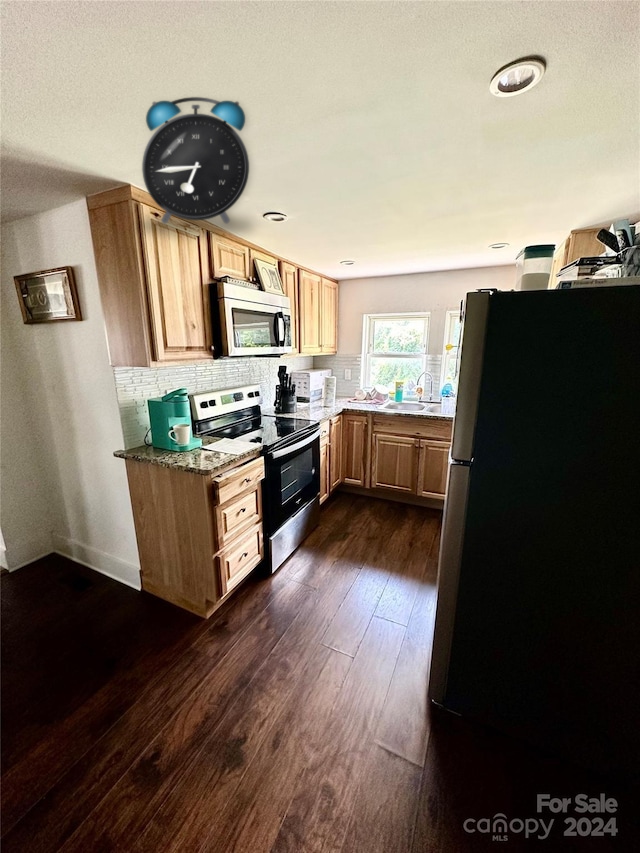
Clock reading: 6h44
